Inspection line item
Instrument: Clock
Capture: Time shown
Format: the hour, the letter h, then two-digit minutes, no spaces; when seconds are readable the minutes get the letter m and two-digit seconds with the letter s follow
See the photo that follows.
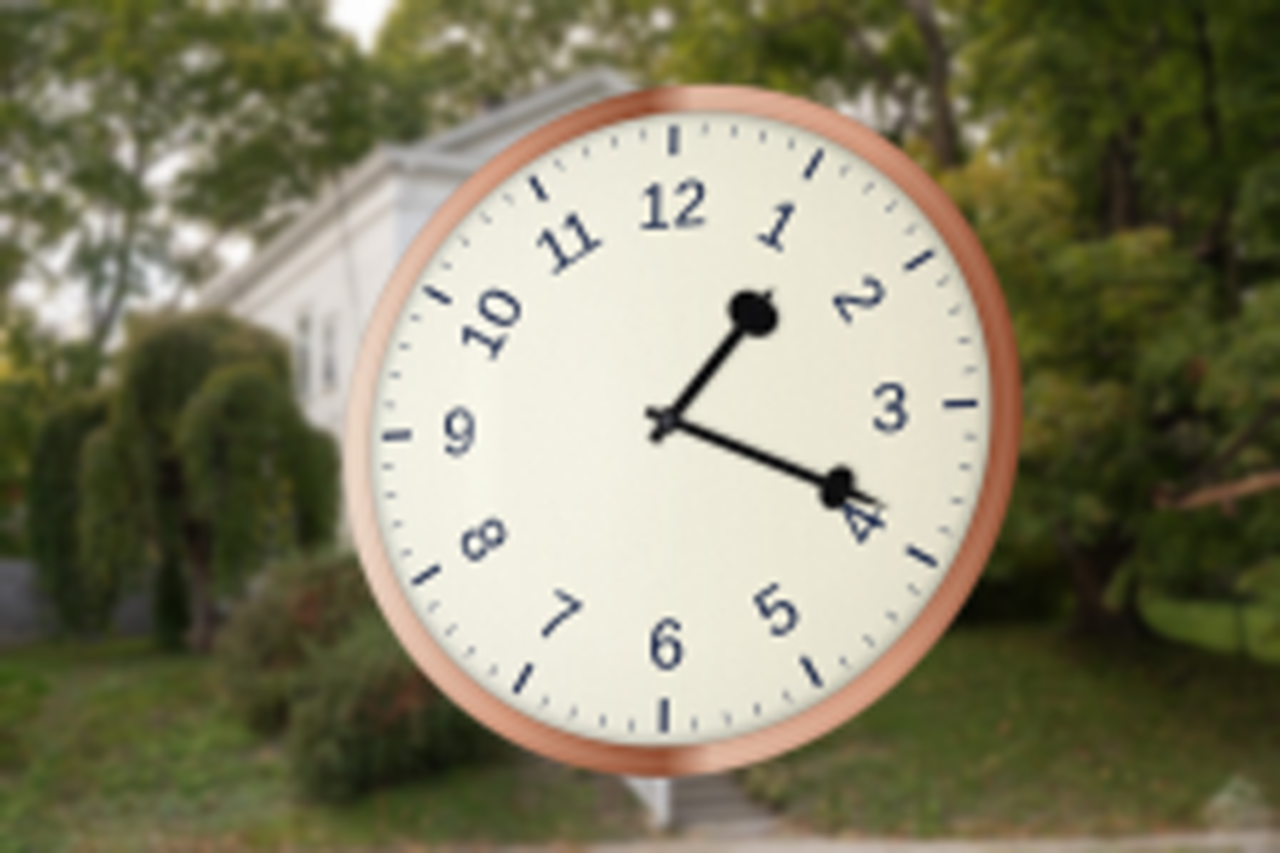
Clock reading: 1h19
